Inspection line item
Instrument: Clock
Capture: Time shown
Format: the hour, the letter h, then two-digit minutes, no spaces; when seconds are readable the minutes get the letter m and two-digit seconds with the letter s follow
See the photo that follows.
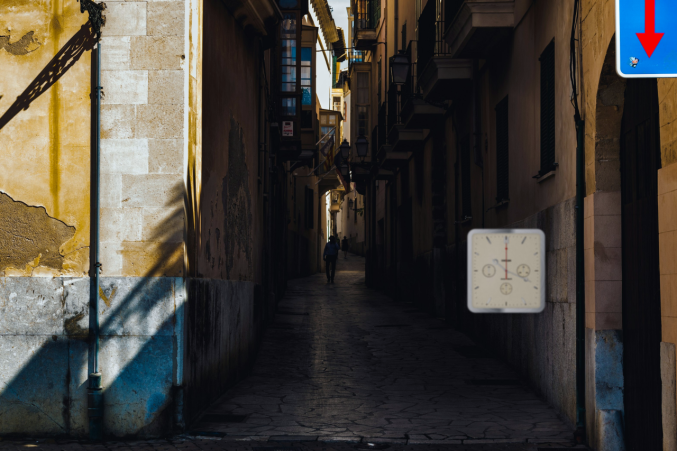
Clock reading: 10h19
